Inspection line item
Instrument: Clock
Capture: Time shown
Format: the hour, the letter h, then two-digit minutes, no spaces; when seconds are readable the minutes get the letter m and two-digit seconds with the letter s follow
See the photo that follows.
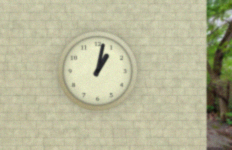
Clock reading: 1h02
